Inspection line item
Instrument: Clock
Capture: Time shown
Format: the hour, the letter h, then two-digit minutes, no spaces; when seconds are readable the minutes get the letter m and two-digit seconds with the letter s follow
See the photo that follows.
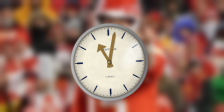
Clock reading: 11h02
